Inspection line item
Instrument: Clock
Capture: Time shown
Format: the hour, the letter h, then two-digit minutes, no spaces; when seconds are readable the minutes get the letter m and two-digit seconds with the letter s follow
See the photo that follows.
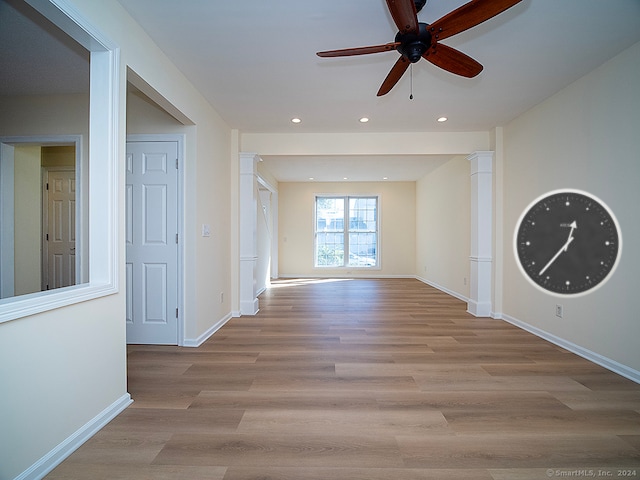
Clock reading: 12h37
